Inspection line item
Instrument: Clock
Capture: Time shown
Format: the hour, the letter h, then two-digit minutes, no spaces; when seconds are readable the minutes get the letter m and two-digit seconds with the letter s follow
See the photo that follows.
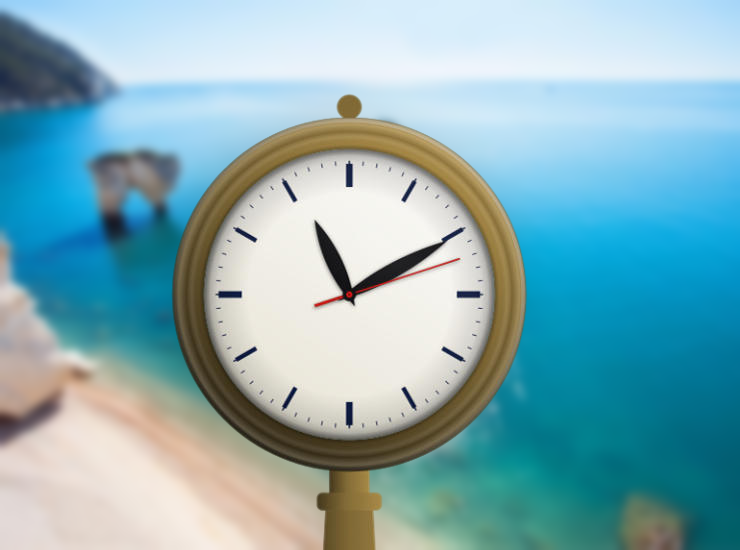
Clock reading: 11h10m12s
